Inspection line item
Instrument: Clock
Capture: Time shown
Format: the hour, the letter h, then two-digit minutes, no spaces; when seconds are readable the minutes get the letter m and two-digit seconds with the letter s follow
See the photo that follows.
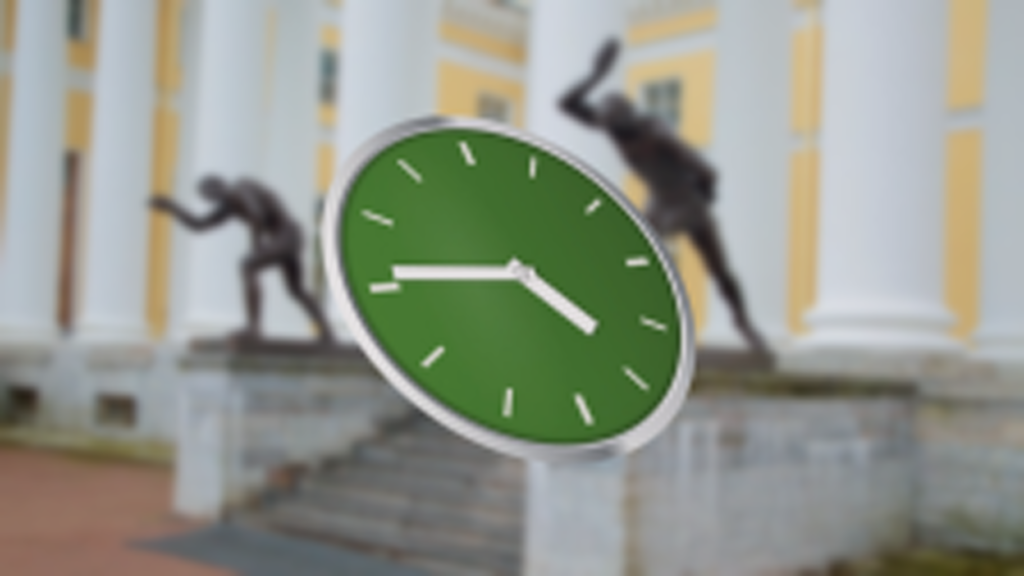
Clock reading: 4h46
